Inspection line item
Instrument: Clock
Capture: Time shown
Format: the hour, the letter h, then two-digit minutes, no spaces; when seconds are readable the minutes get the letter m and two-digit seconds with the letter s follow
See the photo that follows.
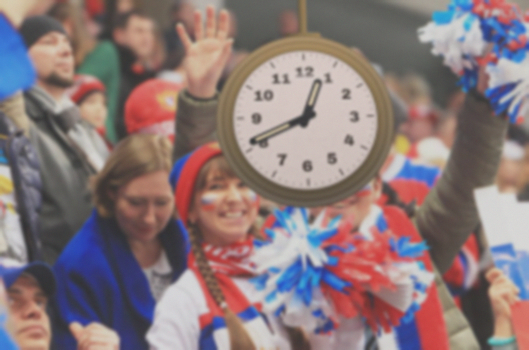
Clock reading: 12h41
